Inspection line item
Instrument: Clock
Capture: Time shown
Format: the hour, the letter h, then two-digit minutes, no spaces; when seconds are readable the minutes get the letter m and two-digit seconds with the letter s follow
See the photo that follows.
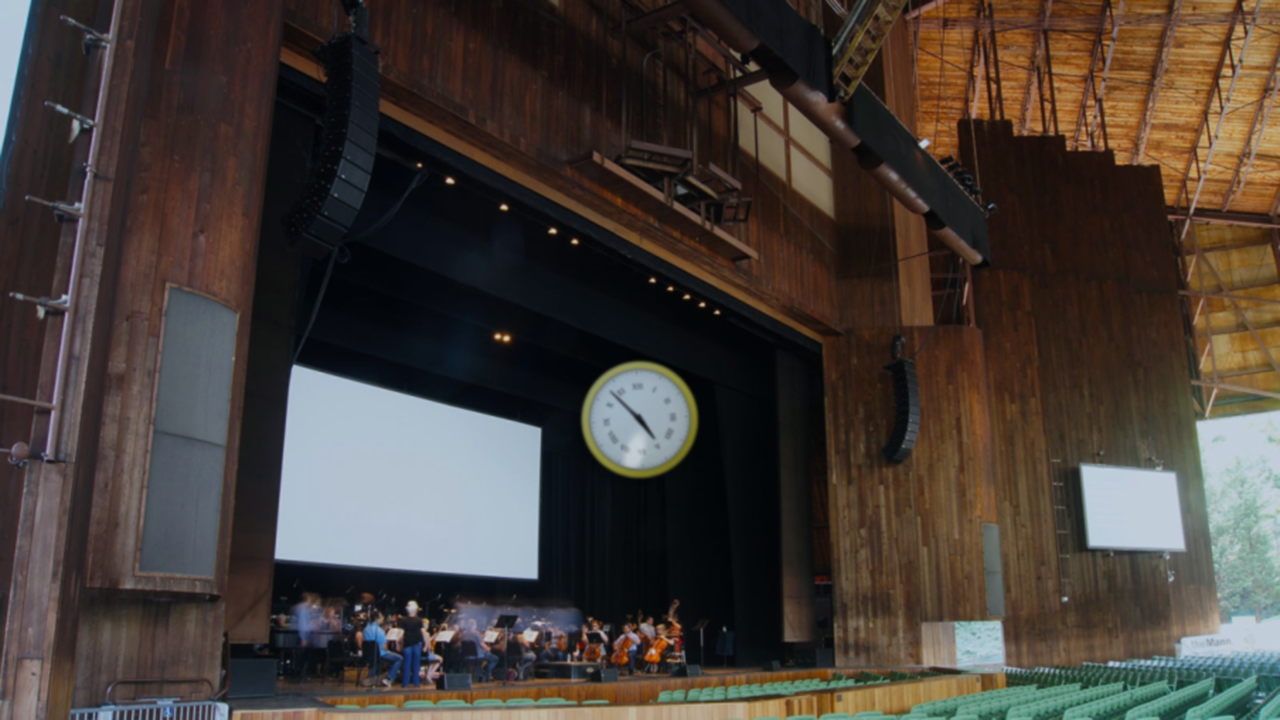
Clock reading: 4h53
